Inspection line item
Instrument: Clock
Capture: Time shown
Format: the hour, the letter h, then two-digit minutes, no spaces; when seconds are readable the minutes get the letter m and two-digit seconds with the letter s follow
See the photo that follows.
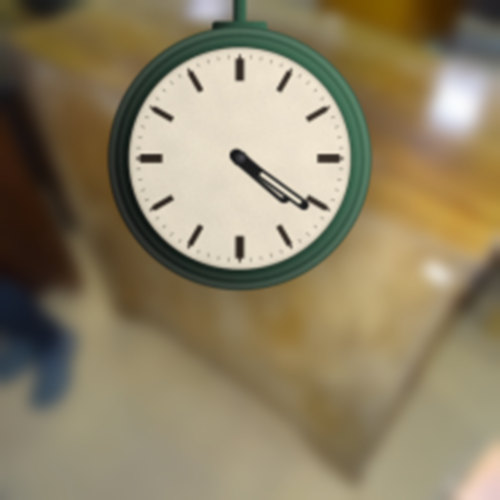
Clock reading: 4h21
